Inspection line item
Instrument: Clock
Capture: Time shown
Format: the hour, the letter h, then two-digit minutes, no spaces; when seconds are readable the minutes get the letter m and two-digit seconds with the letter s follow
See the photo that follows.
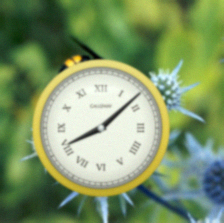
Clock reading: 8h08
